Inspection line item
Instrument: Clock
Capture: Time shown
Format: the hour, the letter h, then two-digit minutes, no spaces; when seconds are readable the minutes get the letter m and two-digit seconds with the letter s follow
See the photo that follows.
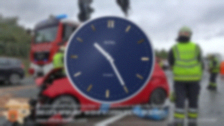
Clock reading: 10h25
